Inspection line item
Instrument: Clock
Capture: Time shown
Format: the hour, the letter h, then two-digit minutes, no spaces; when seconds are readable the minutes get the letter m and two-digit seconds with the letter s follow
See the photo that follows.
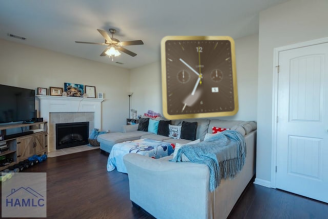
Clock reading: 6h52
